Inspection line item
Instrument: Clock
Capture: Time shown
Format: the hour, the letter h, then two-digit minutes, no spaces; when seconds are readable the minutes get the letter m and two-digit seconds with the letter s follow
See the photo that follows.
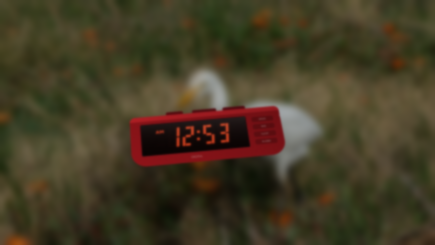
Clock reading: 12h53
